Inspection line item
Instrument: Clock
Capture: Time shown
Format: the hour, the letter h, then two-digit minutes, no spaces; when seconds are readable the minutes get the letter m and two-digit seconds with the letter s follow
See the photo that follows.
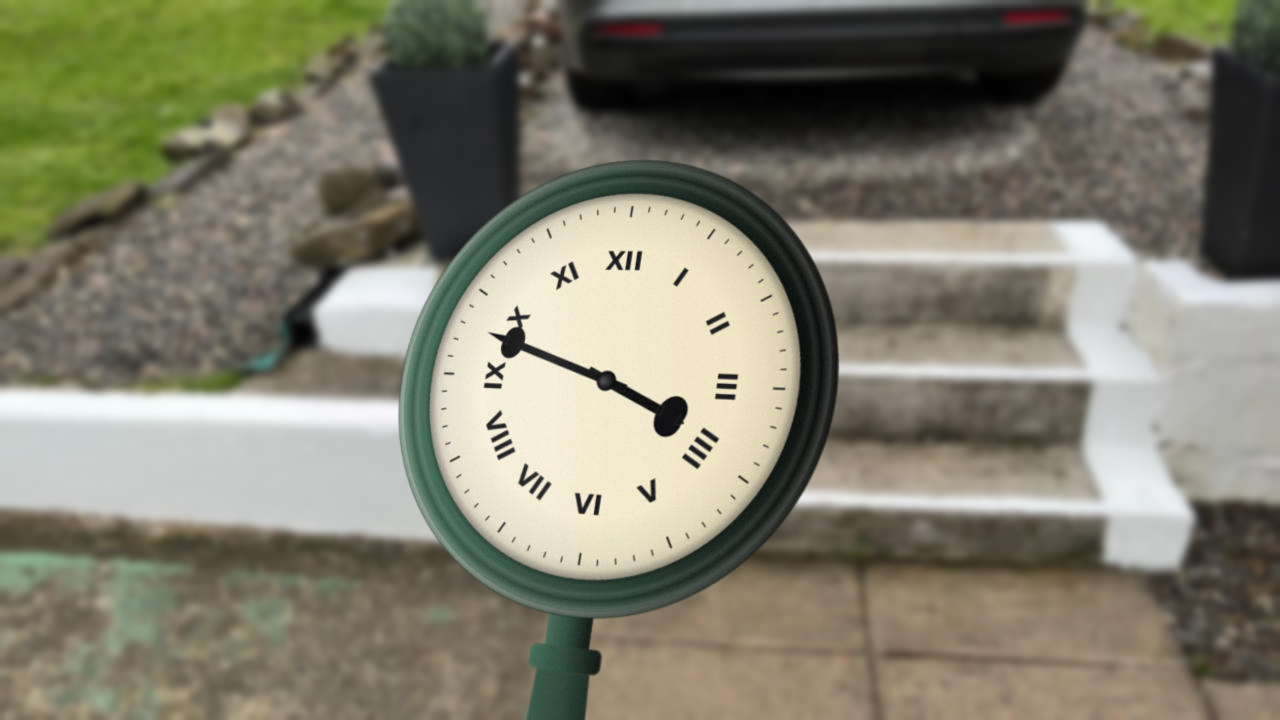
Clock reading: 3h48
